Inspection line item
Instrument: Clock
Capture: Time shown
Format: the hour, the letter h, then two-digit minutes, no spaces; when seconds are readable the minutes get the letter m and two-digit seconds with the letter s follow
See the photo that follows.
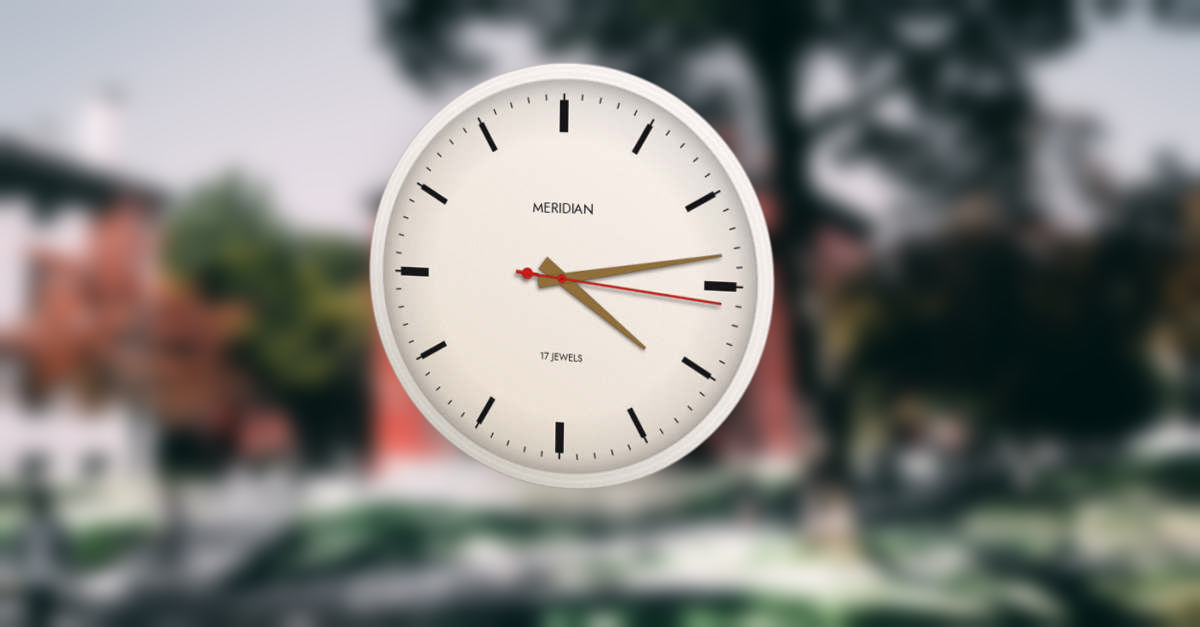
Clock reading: 4h13m16s
